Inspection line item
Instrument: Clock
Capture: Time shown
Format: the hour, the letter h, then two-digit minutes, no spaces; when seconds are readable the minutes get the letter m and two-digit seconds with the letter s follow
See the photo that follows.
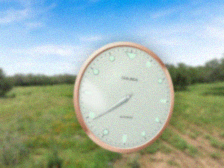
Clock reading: 7h39
